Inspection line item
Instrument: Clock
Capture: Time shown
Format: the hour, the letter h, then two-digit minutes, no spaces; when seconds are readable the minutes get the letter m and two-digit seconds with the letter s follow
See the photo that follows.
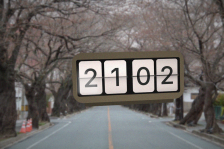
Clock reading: 21h02
